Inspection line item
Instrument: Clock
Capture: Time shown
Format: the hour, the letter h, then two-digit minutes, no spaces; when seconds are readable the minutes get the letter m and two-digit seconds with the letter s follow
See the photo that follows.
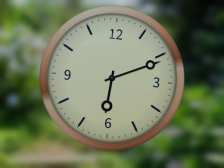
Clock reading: 6h11
